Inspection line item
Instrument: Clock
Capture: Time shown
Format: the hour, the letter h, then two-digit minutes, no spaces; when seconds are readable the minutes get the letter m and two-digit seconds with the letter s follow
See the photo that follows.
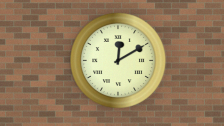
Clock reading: 12h10
